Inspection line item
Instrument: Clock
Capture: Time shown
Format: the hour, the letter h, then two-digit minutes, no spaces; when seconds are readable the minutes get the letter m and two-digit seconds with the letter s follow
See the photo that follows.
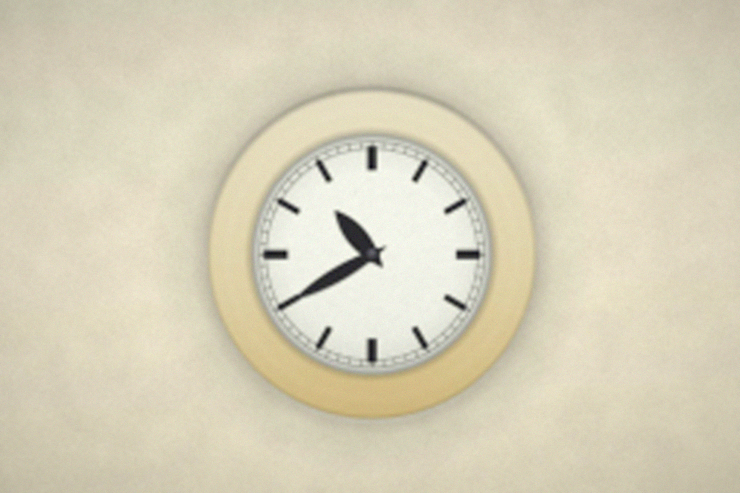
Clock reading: 10h40
